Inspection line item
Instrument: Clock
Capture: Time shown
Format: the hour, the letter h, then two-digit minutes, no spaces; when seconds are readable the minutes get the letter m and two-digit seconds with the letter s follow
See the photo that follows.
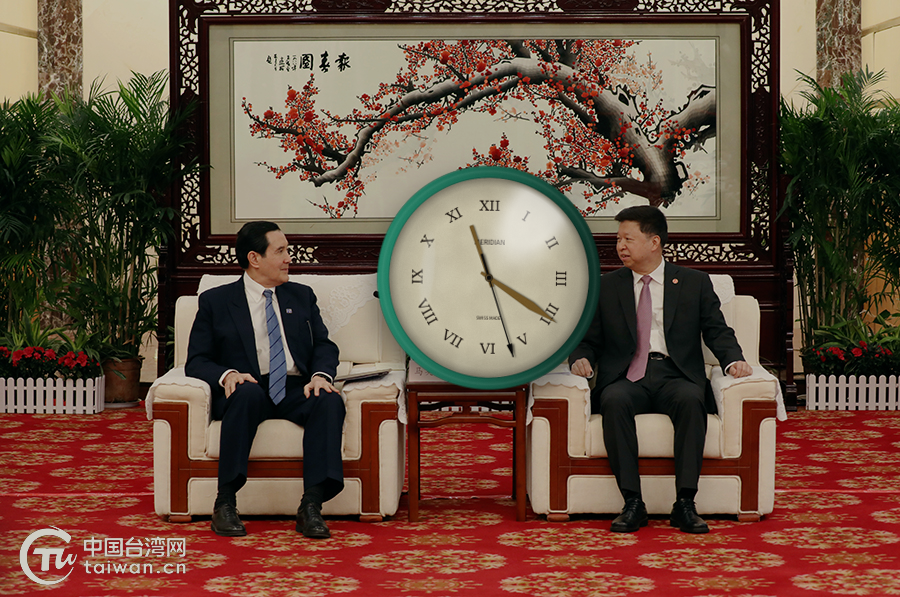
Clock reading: 11h20m27s
